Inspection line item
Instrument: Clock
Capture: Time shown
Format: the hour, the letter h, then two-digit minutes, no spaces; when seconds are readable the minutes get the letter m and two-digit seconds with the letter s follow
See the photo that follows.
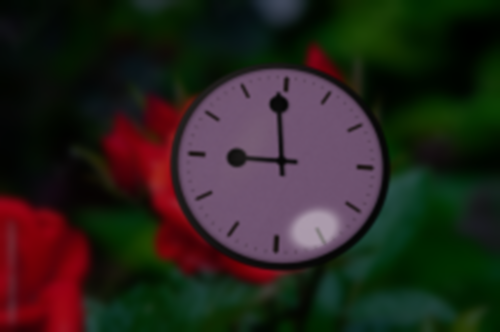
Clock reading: 8h59
